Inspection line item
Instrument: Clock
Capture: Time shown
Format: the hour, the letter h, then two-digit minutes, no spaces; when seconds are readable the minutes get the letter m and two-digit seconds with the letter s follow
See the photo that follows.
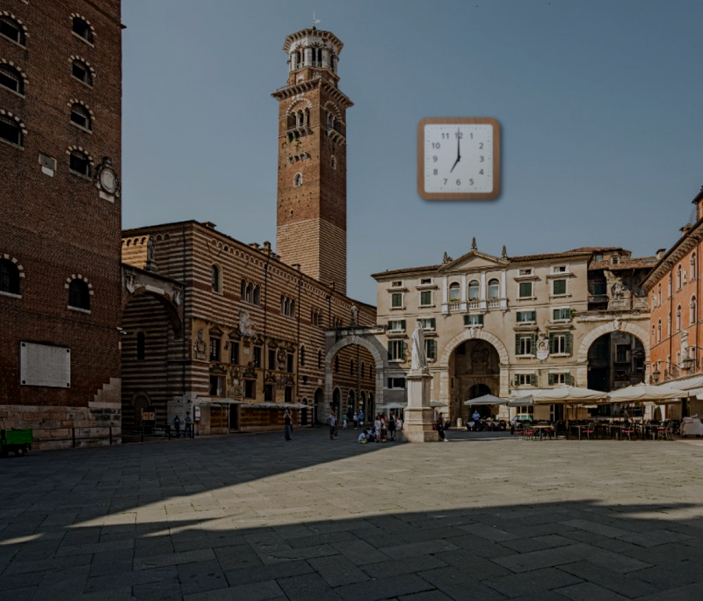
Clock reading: 7h00
